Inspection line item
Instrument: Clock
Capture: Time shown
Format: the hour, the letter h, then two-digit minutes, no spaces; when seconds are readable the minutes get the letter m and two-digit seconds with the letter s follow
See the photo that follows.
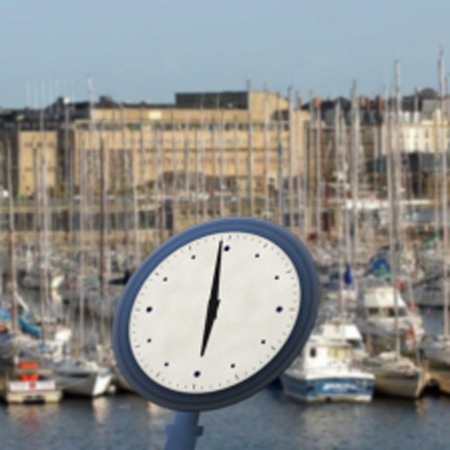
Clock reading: 5h59
